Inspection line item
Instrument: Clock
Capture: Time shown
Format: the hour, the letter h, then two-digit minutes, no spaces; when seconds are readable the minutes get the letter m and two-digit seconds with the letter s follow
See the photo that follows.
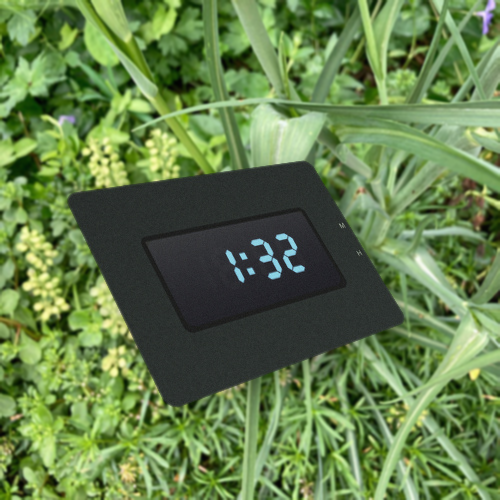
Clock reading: 1h32
